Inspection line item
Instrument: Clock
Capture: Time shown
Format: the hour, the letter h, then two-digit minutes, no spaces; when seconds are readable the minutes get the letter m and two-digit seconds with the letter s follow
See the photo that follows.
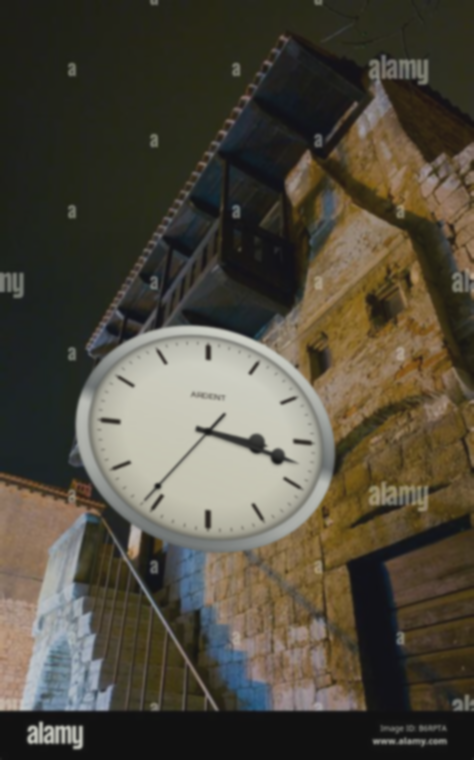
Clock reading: 3h17m36s
